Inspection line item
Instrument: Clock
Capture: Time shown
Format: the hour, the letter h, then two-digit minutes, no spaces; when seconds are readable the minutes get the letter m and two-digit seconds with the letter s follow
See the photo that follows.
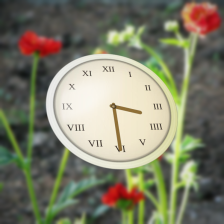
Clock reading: 3h30
